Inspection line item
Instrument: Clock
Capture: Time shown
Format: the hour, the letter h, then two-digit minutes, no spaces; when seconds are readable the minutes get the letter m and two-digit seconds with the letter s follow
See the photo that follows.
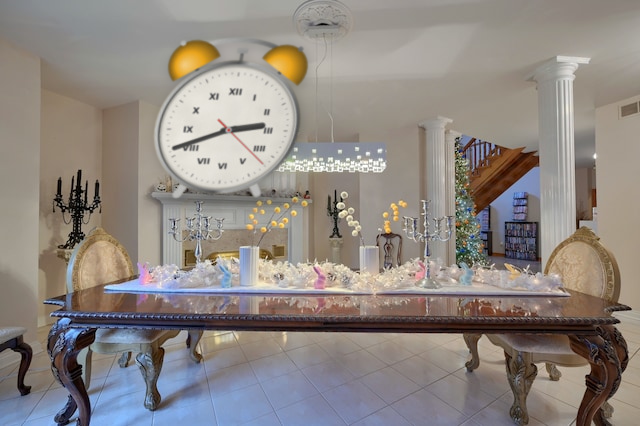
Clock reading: 2h41m22s
